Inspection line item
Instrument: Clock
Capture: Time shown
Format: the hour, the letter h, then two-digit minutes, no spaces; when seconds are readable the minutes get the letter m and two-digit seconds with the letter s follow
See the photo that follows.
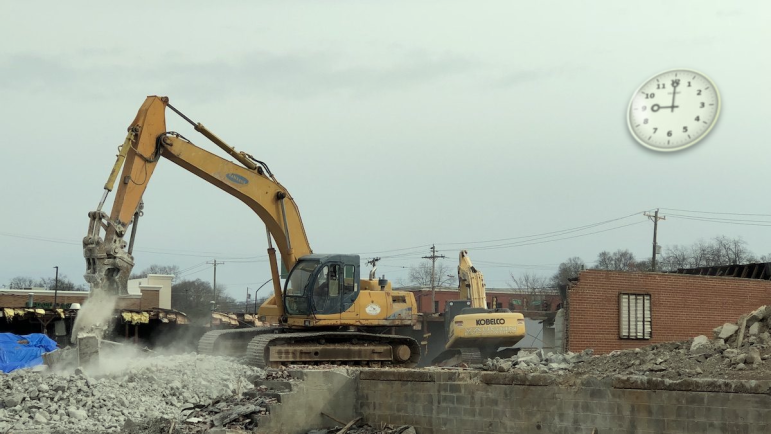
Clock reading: 9h00
